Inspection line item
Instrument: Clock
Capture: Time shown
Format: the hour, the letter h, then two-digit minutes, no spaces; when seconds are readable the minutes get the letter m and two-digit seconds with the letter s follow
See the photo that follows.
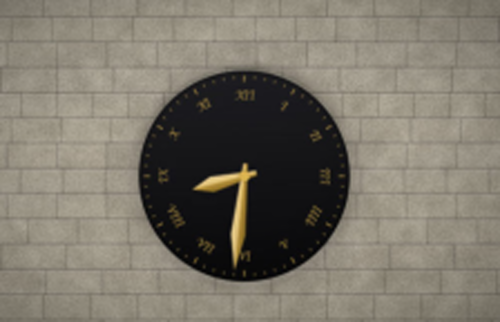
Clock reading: 8h31
